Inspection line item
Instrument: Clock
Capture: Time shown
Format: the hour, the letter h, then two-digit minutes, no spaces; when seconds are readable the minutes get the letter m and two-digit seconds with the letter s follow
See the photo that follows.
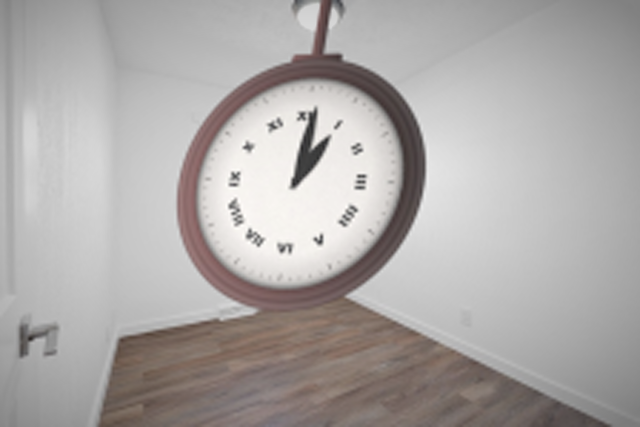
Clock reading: 1h01
